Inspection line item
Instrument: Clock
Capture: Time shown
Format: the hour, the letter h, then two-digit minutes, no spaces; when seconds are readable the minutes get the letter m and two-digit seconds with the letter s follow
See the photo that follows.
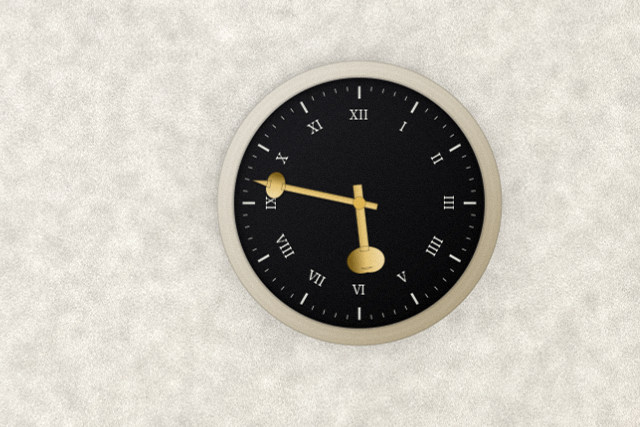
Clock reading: 5h47
